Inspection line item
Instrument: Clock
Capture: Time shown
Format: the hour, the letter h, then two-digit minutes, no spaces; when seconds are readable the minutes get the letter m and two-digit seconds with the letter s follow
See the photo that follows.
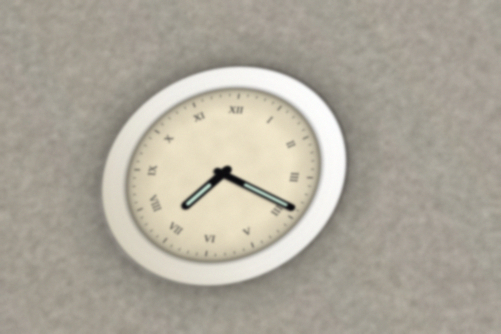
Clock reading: 7h19
